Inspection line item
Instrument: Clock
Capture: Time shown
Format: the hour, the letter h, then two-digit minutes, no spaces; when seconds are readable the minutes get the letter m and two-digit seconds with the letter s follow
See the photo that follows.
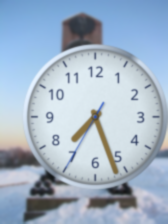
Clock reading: 7h26m35s
